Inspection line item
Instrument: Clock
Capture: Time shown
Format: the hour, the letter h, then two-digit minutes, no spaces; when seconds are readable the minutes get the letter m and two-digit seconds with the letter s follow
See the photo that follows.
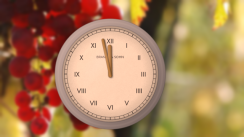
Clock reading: 11h58
